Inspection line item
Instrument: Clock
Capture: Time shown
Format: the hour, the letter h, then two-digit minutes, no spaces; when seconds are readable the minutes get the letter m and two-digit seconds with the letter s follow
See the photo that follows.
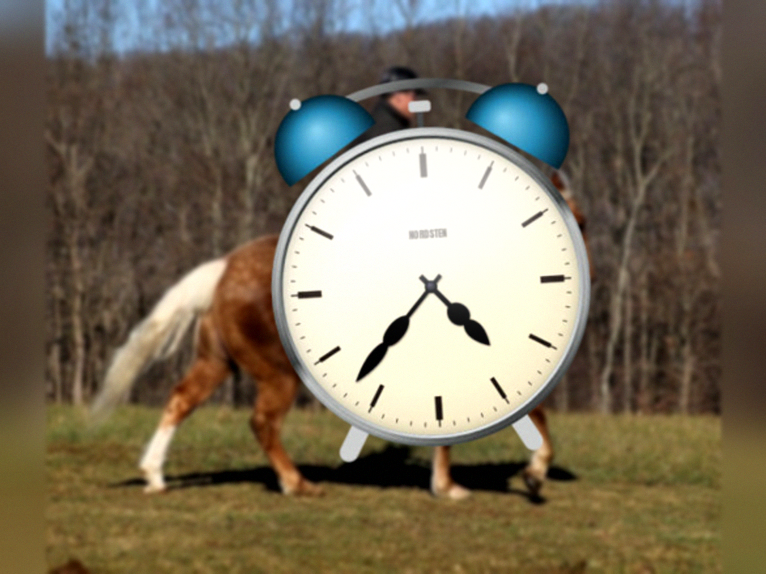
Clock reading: 4h37
